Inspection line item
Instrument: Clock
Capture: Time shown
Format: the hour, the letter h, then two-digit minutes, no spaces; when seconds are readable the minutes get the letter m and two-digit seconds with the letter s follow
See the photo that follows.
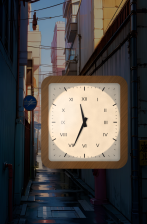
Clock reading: 11h34
